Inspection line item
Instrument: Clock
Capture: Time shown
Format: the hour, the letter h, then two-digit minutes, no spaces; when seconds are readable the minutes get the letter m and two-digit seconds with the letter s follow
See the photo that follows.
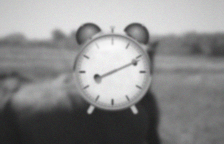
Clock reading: 8h11
